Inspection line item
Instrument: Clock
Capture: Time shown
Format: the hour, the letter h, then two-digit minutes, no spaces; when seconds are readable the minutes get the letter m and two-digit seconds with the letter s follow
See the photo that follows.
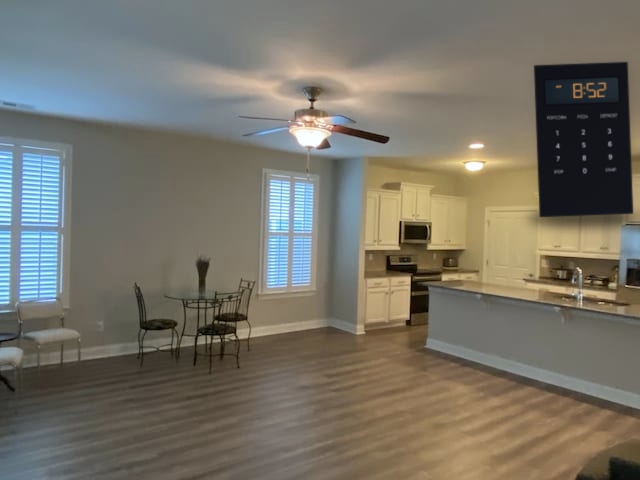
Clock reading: 8h52
